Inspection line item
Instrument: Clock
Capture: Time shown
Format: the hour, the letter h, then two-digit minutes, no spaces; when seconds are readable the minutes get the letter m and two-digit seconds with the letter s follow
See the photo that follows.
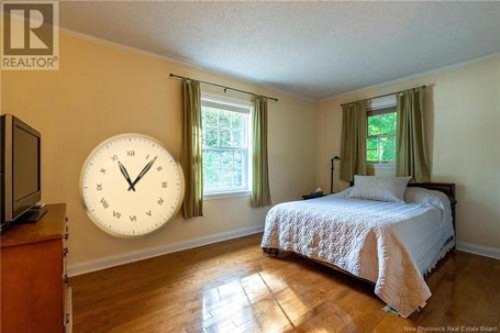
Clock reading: 11h07
